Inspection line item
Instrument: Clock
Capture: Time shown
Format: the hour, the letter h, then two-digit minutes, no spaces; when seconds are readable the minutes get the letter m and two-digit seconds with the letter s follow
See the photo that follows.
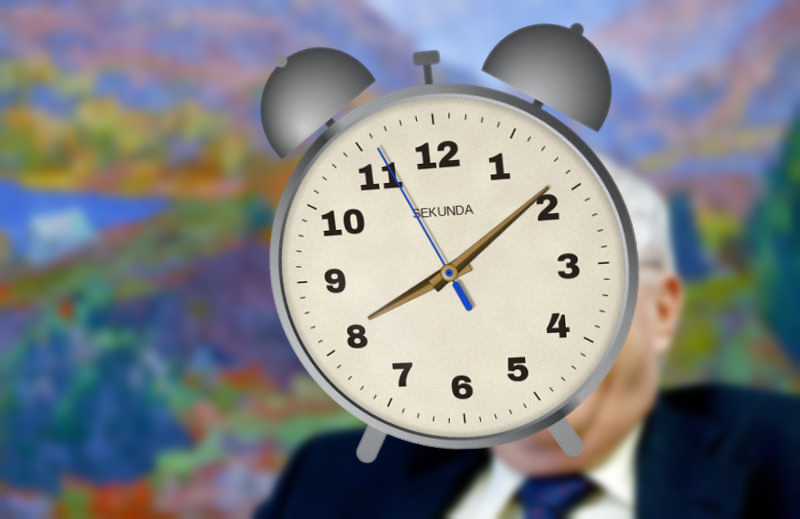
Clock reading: 8h08m56s
